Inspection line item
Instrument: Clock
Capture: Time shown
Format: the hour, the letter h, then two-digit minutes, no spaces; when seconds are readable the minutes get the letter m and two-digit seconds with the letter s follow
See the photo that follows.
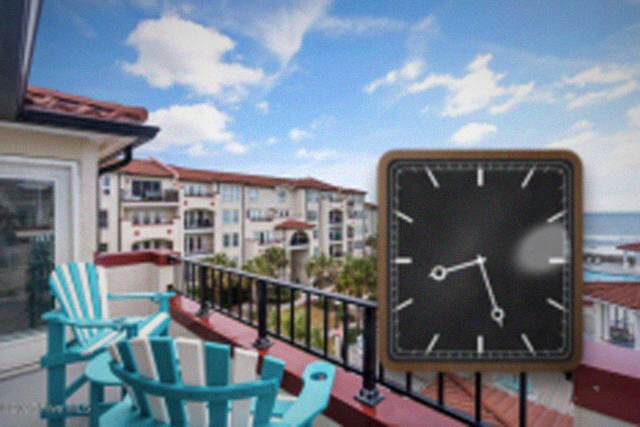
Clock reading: 8h27
